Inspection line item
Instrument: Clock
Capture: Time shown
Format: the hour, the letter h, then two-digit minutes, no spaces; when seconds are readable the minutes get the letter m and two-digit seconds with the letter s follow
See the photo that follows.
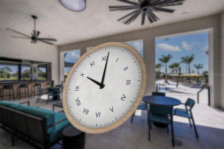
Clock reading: 10h01
